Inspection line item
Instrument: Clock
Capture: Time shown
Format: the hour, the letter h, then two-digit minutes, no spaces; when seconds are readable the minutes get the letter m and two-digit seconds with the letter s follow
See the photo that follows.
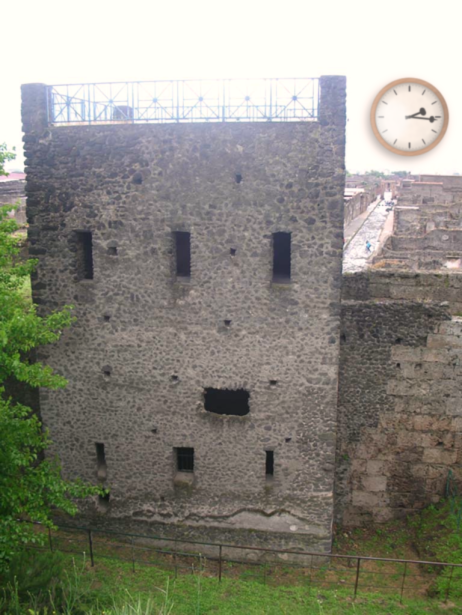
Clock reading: 2h16
